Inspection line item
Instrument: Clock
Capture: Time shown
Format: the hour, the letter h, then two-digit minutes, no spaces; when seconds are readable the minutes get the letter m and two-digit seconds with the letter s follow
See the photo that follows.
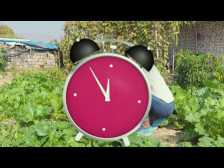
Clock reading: 11h54
